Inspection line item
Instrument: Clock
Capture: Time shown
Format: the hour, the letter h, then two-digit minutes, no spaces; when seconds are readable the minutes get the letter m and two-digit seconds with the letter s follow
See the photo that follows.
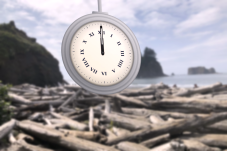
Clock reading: 12h00
